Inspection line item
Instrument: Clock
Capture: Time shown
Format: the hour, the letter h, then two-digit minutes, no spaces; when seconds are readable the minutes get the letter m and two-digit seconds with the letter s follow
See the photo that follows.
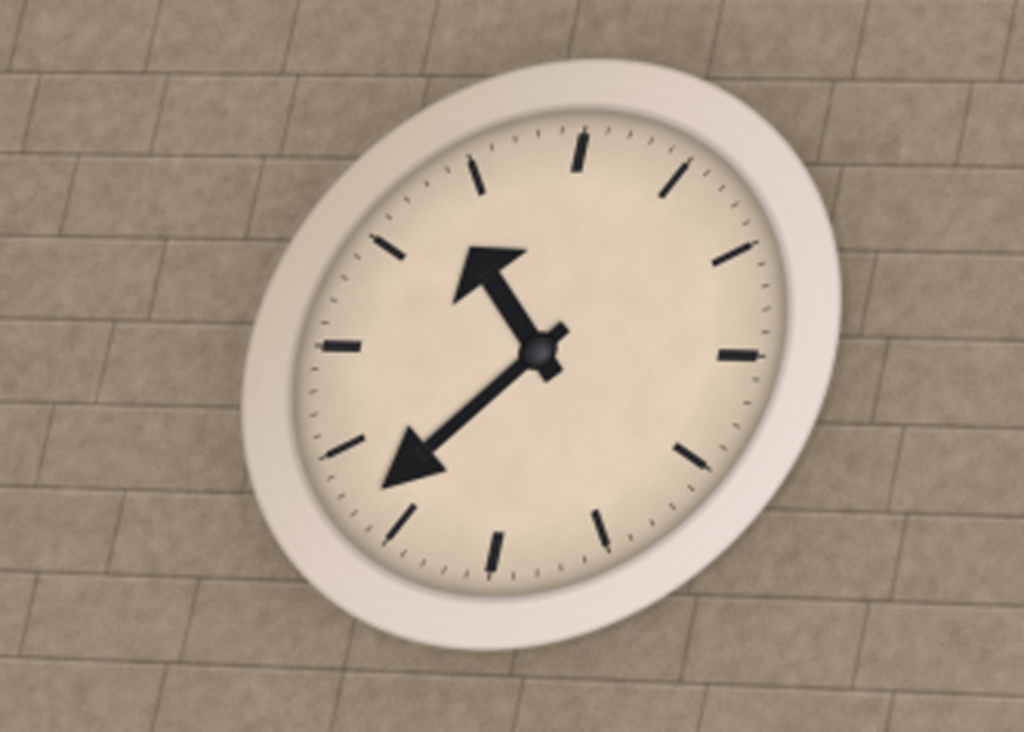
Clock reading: 10h37
